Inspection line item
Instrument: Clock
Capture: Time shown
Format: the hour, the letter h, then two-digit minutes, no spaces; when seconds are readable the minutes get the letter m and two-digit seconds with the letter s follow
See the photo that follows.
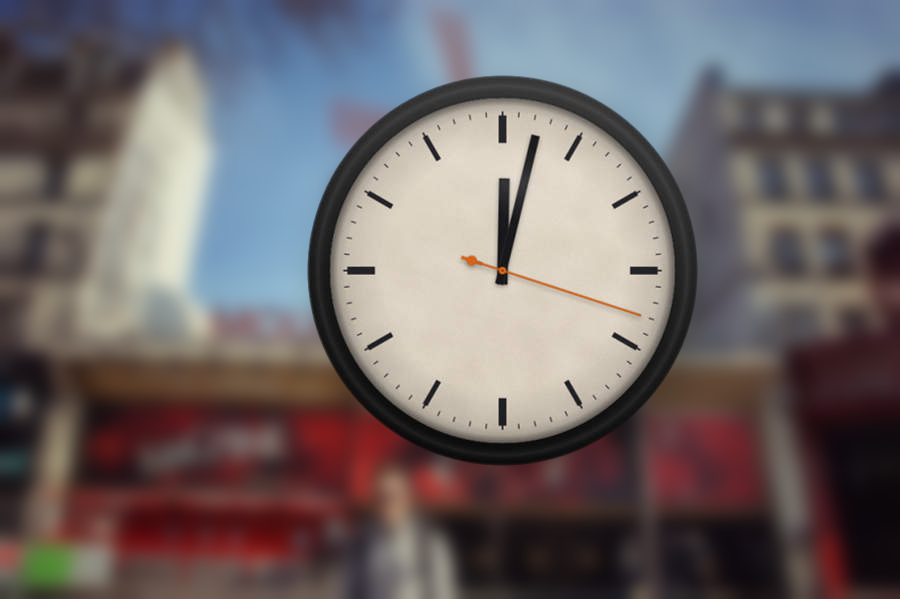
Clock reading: 12h02m18s
